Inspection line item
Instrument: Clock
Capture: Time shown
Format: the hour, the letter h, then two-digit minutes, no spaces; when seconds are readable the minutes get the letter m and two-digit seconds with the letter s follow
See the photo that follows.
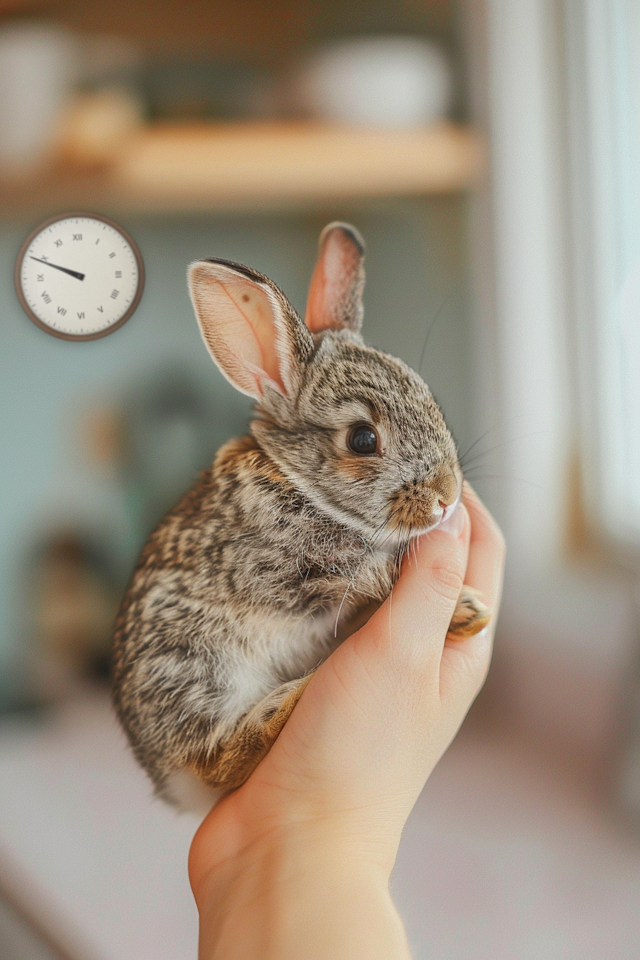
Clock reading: 9h49
